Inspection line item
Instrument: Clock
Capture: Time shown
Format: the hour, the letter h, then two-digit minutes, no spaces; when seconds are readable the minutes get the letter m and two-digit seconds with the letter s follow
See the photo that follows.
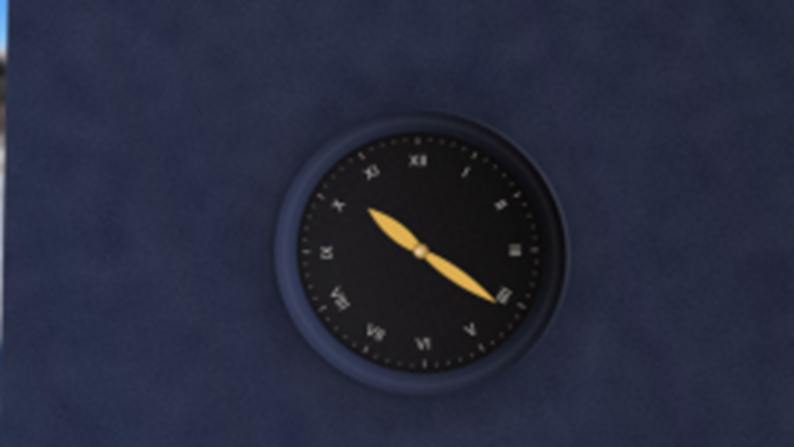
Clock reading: 10h21
